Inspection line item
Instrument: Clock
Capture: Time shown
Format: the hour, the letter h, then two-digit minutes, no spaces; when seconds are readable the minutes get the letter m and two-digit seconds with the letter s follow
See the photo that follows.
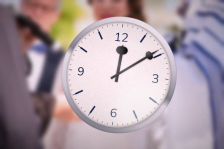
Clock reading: 12h09
